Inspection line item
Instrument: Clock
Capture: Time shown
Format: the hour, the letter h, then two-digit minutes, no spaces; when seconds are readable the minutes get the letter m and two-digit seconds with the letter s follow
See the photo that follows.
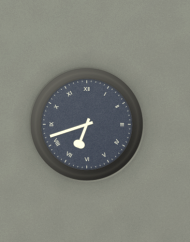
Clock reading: 6h42
